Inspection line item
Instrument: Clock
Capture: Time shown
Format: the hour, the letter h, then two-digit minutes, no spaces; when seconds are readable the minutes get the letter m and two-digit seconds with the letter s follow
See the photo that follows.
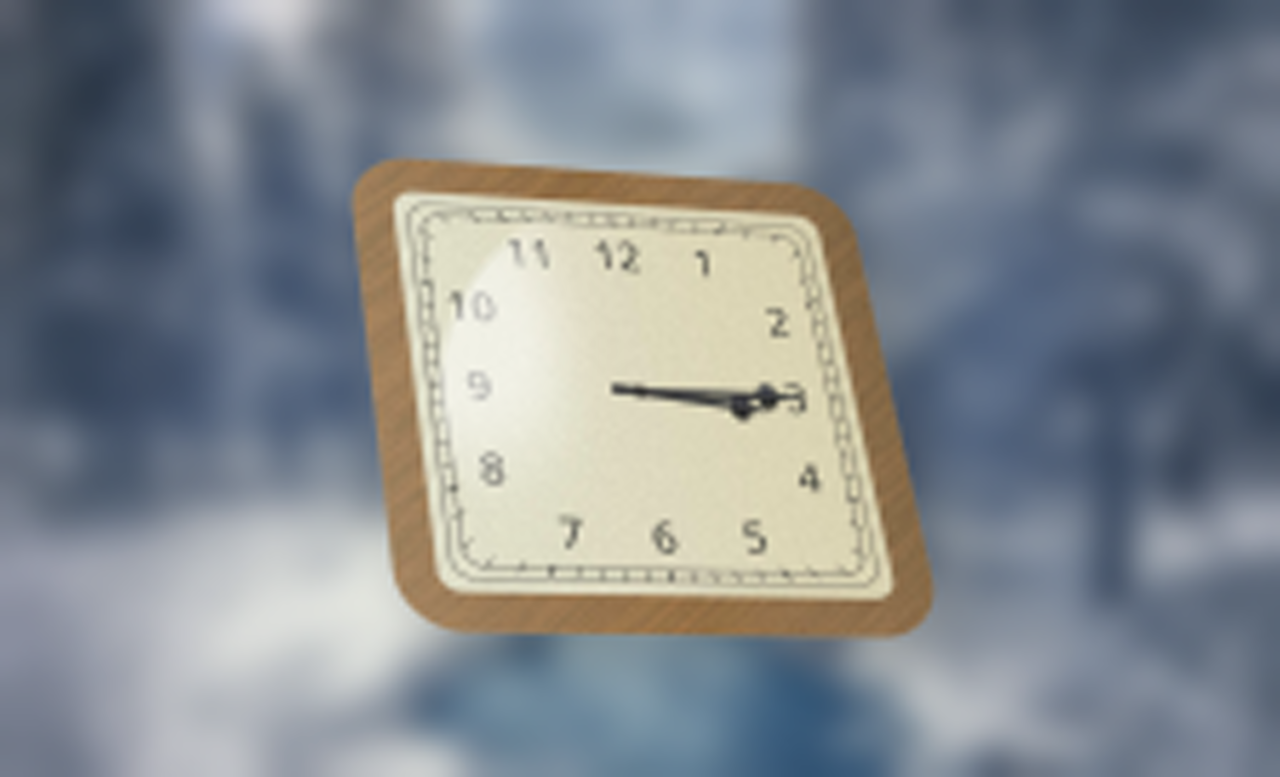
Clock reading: 3h15
